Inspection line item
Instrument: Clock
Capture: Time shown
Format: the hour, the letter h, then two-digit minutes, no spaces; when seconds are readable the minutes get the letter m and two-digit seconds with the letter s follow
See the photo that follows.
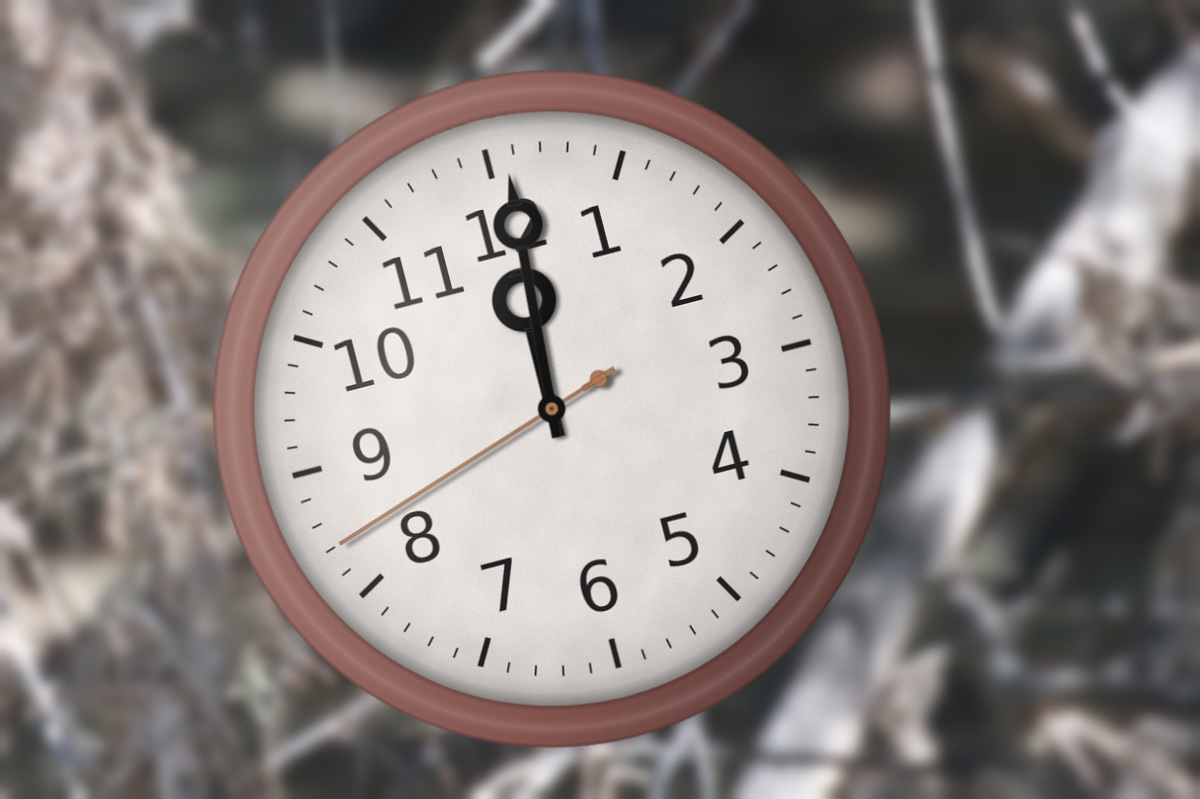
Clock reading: 12h00m42s
